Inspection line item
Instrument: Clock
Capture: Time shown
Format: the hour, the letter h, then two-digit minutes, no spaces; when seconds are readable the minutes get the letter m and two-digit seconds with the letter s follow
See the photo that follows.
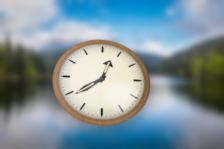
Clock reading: 12h39
